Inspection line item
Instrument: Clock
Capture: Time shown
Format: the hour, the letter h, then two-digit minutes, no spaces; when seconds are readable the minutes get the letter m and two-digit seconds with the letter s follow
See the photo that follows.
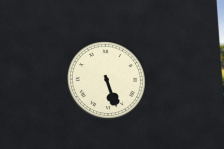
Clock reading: 5h27
